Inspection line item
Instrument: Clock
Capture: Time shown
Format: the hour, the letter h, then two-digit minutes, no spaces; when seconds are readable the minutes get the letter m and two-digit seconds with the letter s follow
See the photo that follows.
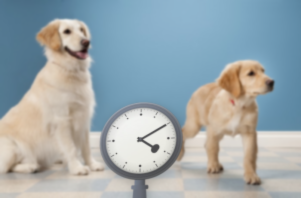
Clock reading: 4h10
